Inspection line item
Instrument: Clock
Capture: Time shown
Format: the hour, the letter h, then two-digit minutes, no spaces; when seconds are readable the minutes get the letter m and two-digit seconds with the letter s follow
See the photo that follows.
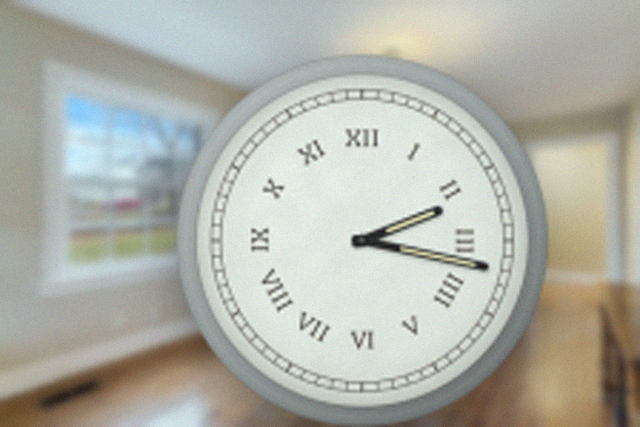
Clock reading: 2h17
